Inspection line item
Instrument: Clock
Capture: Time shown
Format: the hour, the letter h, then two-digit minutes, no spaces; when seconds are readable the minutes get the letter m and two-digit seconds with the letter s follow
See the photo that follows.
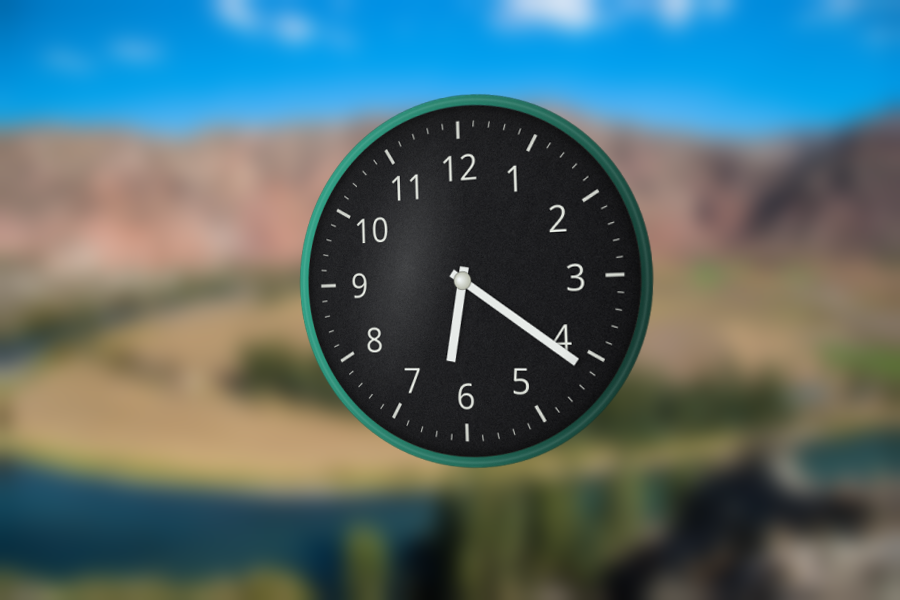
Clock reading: 6h21
